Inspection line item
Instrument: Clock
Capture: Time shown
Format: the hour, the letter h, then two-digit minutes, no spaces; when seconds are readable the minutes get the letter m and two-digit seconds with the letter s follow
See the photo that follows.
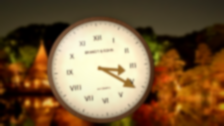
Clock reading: 3h21
